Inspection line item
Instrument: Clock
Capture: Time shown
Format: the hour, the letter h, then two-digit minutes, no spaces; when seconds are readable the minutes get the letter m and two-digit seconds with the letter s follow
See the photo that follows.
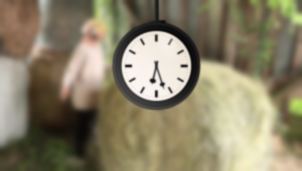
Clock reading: 6h27
